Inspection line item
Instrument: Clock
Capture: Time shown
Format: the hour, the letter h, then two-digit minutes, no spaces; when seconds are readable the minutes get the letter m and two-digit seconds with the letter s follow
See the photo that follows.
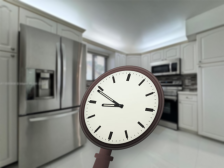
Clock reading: 8h49
